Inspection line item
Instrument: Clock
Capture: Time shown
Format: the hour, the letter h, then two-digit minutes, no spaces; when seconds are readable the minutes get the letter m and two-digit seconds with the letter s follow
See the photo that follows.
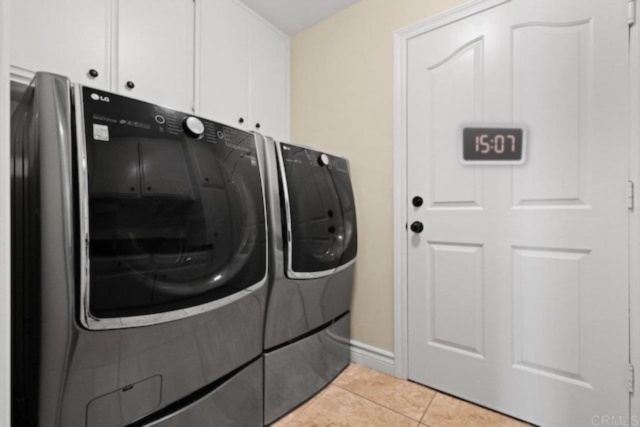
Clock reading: 15h07
